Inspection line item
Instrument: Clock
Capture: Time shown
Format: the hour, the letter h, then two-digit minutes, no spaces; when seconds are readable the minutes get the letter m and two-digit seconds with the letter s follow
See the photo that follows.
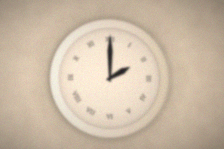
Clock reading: 2h00
